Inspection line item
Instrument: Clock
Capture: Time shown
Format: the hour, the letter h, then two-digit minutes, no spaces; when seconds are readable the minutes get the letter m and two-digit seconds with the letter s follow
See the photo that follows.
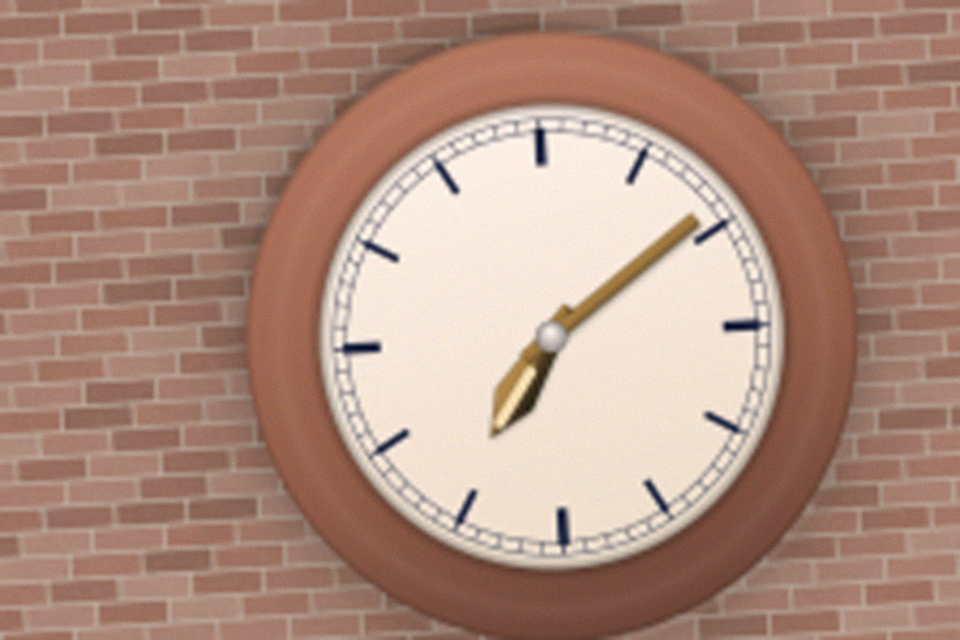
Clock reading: 7h09
